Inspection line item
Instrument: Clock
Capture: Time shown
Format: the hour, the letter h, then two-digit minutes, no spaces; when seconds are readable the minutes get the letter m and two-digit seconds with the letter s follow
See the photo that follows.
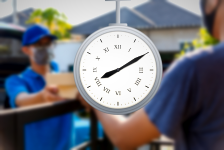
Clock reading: 8h10
